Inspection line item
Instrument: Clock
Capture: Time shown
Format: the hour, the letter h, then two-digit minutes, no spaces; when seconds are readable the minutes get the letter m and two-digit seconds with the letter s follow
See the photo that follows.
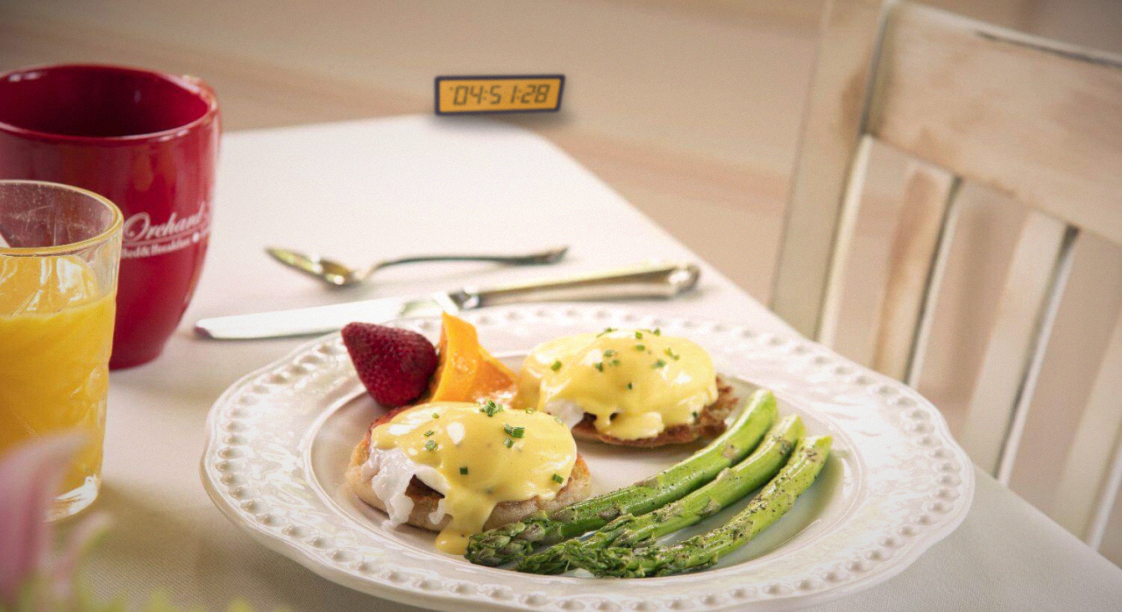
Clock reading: 4h51m28s
